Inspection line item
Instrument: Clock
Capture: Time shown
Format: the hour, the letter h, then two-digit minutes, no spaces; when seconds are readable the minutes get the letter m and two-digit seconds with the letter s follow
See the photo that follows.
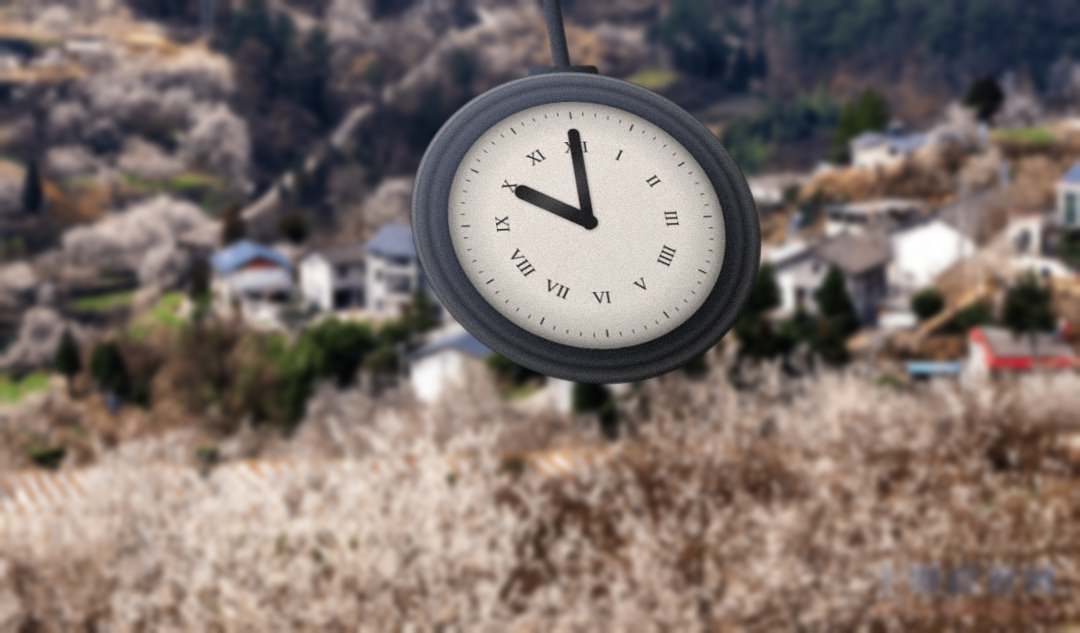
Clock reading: 10h00
